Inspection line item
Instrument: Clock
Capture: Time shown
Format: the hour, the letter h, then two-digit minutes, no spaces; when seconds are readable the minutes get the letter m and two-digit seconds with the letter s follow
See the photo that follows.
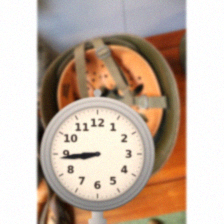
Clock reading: 8h44
